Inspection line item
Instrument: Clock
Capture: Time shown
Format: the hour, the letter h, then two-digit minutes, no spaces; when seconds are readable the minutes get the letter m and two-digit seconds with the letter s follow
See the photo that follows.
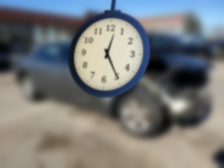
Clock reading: 12h25
